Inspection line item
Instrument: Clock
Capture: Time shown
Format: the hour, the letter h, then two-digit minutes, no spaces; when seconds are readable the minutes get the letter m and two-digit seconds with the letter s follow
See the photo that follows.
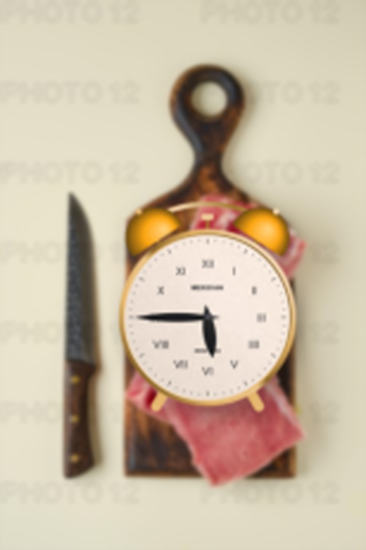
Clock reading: 5h45
